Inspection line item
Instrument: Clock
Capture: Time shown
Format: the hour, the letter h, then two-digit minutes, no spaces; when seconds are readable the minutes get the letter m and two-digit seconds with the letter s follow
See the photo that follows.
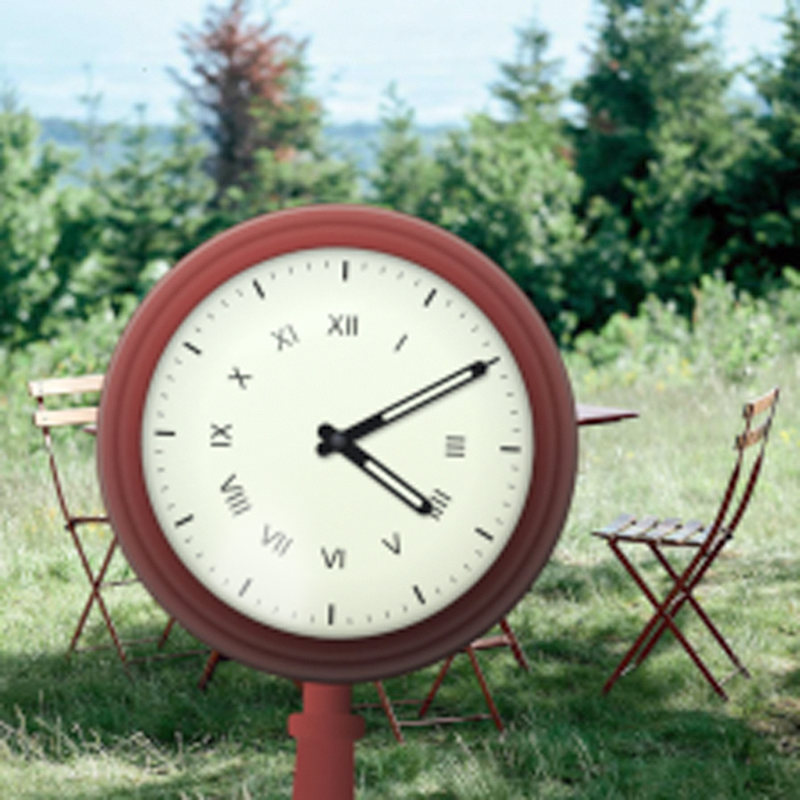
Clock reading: 4h10
